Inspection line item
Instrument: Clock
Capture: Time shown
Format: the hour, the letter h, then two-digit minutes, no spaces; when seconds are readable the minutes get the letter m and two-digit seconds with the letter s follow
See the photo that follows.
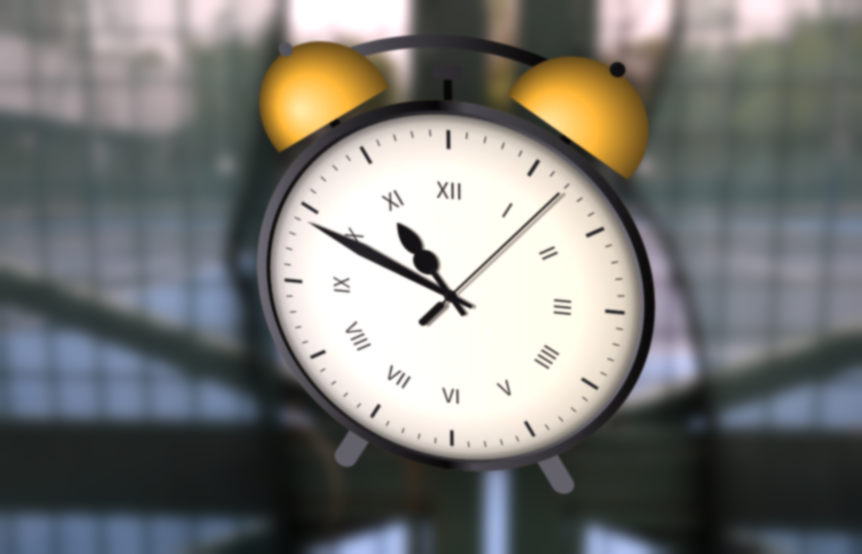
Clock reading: 10h49m07s
